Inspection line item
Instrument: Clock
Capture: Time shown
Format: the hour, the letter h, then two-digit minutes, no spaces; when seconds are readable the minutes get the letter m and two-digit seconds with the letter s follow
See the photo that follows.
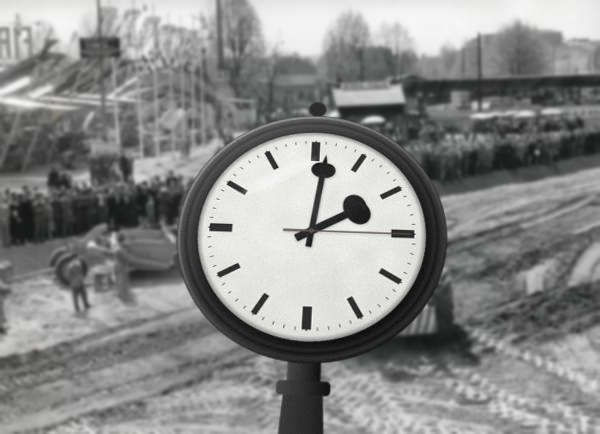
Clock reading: 2h01m15s
